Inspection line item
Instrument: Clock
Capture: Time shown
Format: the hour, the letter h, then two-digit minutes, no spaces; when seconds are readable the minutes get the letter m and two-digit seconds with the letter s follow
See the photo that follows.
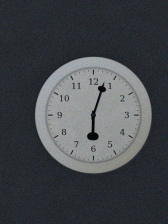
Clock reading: 6h03
